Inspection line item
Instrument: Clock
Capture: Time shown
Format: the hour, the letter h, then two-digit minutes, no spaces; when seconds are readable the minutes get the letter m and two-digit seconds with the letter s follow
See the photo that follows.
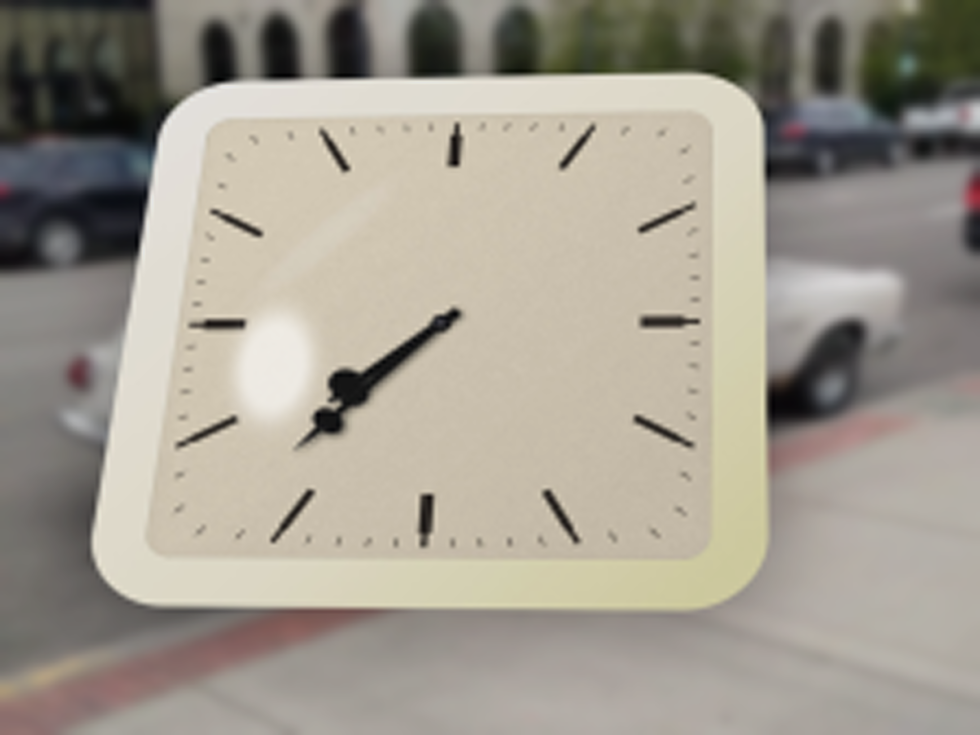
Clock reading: 7h37
